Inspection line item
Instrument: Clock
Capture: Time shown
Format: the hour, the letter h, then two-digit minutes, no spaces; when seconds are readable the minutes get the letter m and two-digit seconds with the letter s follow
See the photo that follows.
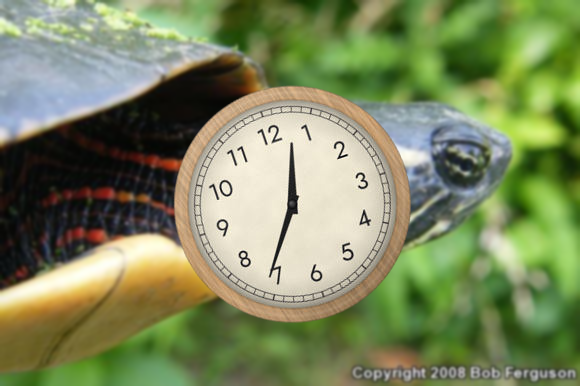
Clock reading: 12h36
